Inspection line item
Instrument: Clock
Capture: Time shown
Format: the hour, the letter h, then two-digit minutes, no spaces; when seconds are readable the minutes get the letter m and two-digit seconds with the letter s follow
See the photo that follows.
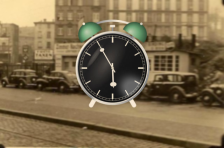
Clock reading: 5h55
